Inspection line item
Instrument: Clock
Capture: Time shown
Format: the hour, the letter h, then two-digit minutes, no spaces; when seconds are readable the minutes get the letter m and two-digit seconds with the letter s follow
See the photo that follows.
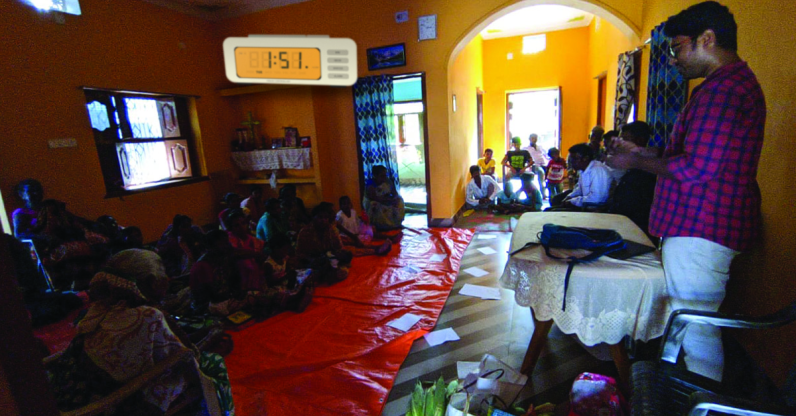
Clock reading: 1h51
